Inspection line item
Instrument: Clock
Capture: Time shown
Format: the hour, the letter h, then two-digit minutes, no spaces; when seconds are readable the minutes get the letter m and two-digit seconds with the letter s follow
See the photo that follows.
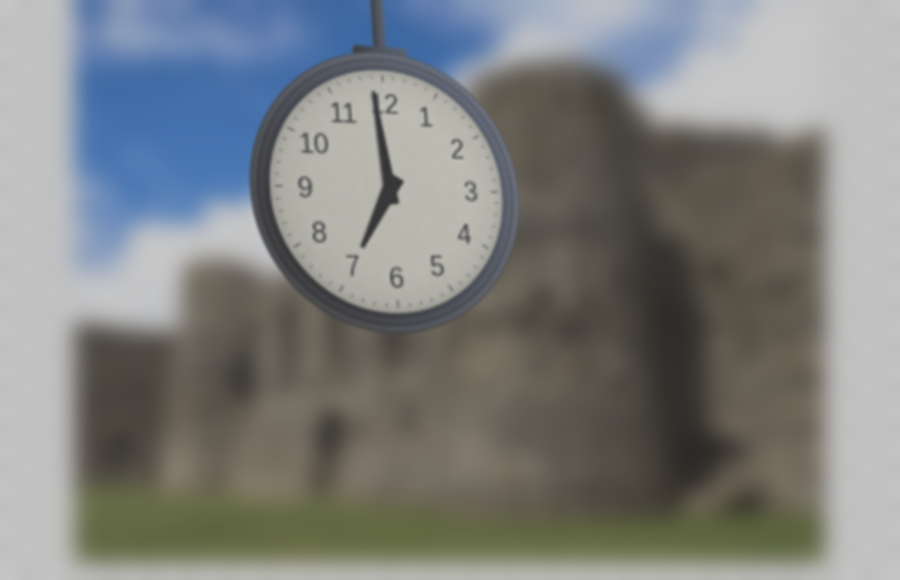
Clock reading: 6h59
